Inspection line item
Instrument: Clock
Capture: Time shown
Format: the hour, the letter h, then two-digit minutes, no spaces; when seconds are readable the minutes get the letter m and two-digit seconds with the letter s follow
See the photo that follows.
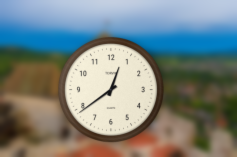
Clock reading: 12h39
